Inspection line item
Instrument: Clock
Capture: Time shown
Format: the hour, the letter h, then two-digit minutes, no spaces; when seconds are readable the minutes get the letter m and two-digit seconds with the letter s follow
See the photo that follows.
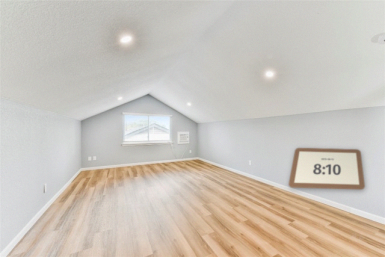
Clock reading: 8h10
